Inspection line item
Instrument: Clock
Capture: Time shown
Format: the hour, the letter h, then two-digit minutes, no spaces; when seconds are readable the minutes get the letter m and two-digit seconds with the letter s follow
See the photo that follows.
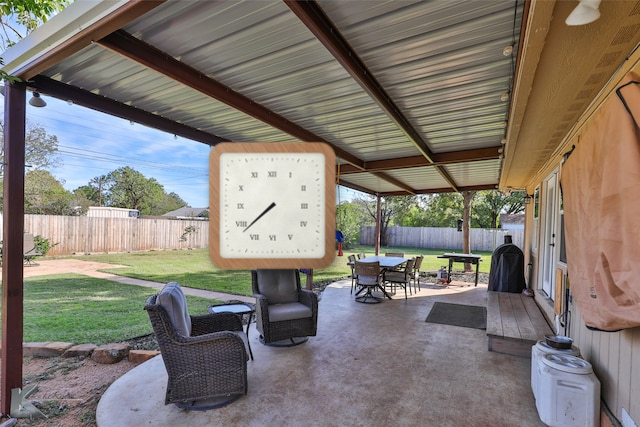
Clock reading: 7h38
